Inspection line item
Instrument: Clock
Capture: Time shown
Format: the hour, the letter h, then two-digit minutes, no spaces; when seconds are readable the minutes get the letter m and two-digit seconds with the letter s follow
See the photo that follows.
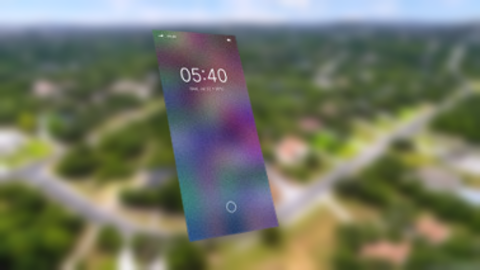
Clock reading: 5h40
